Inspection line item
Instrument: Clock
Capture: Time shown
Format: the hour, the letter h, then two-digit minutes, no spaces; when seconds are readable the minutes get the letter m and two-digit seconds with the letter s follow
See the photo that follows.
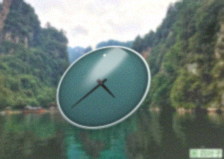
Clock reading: 4h38
